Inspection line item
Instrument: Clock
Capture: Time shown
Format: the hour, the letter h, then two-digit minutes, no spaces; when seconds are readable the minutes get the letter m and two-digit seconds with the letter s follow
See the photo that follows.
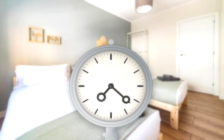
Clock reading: 7h22
